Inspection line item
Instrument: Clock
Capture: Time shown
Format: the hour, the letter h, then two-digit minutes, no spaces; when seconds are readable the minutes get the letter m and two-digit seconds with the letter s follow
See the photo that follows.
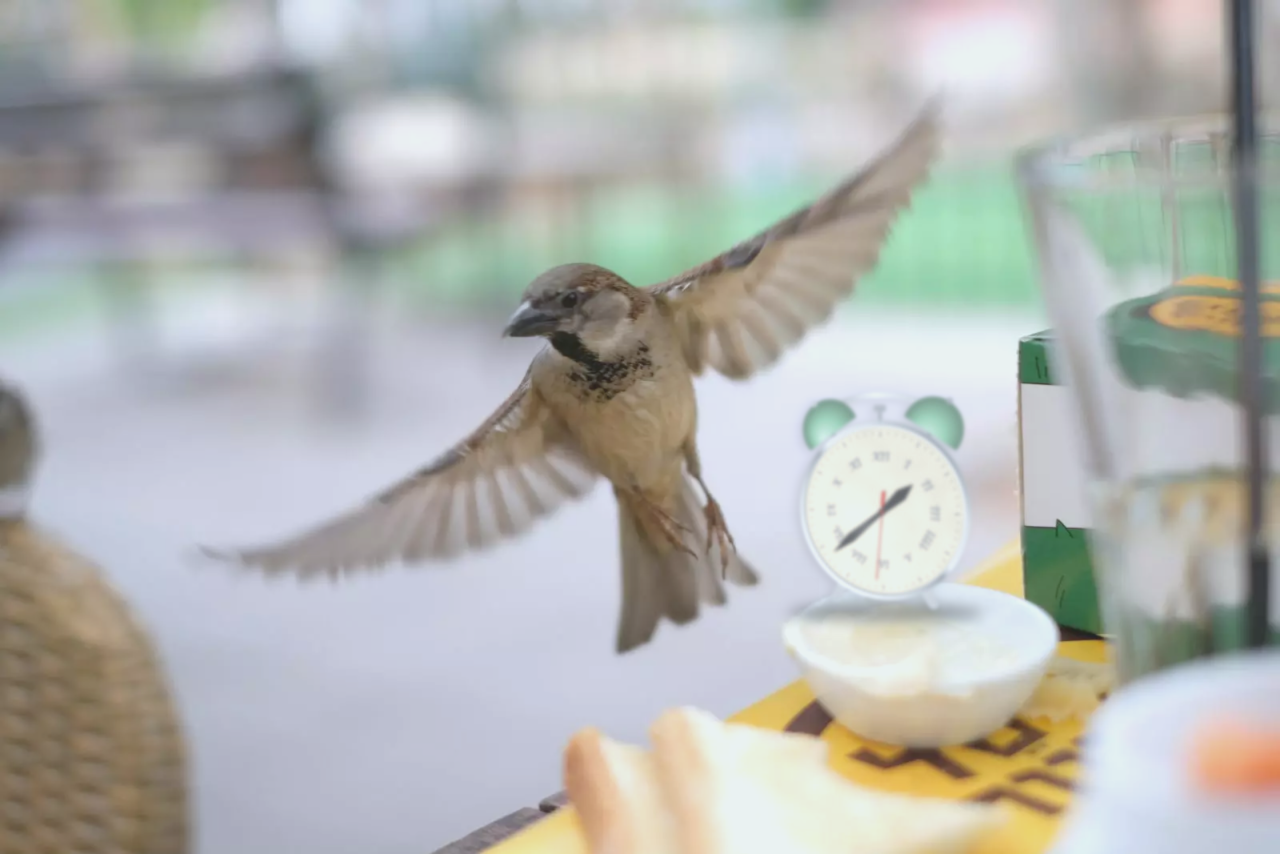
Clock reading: 1h38m31s
